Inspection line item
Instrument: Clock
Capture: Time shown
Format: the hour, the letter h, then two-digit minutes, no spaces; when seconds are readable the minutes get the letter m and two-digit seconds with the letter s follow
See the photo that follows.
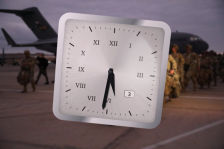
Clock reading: 5h31
